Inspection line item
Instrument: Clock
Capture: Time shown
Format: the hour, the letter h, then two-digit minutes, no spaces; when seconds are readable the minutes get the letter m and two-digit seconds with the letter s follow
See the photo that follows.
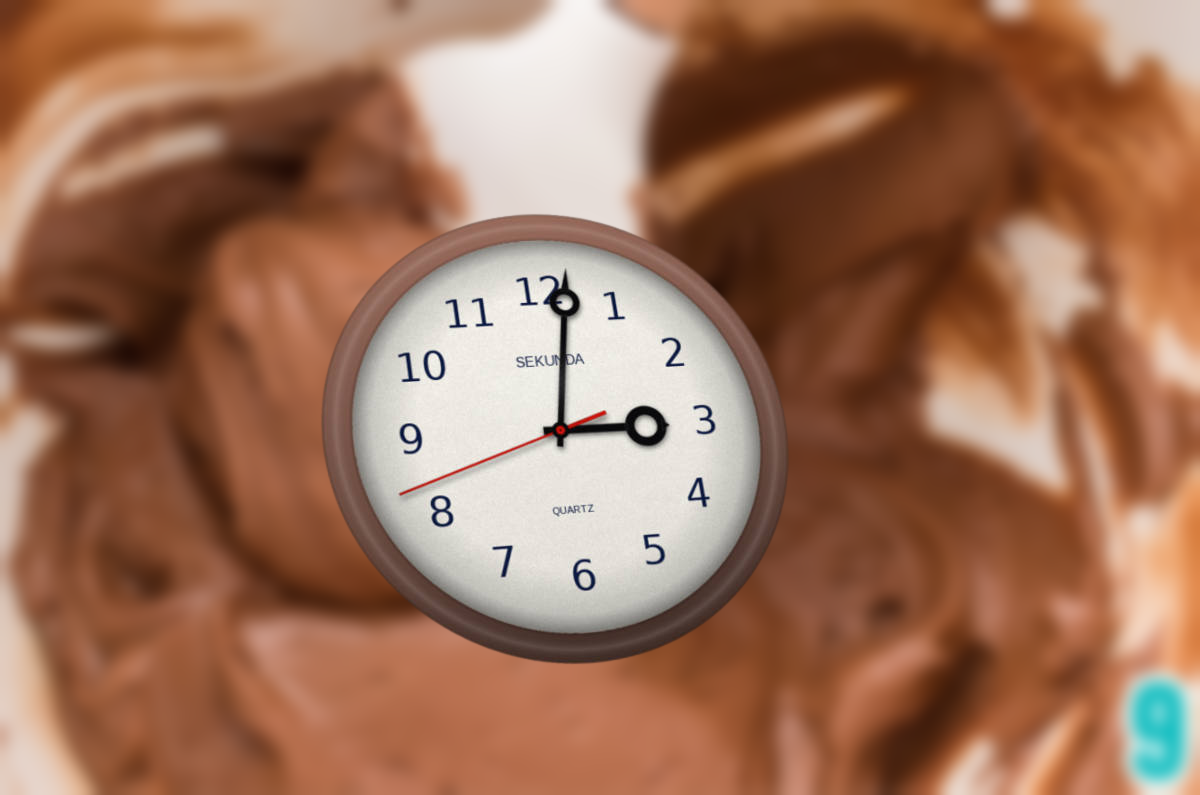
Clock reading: 3h01m42s
